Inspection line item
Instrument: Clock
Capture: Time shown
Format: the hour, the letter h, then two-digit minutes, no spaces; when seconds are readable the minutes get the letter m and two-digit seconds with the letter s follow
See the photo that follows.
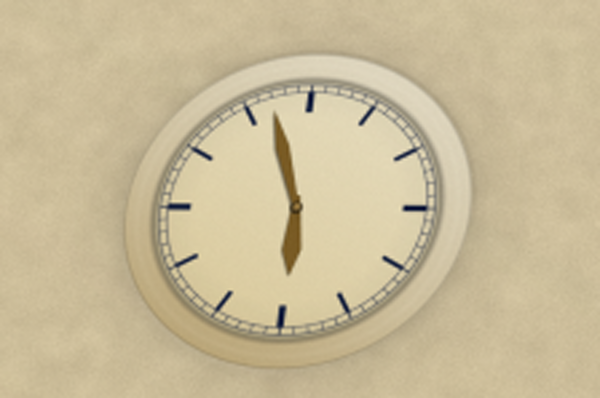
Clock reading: 5h57
